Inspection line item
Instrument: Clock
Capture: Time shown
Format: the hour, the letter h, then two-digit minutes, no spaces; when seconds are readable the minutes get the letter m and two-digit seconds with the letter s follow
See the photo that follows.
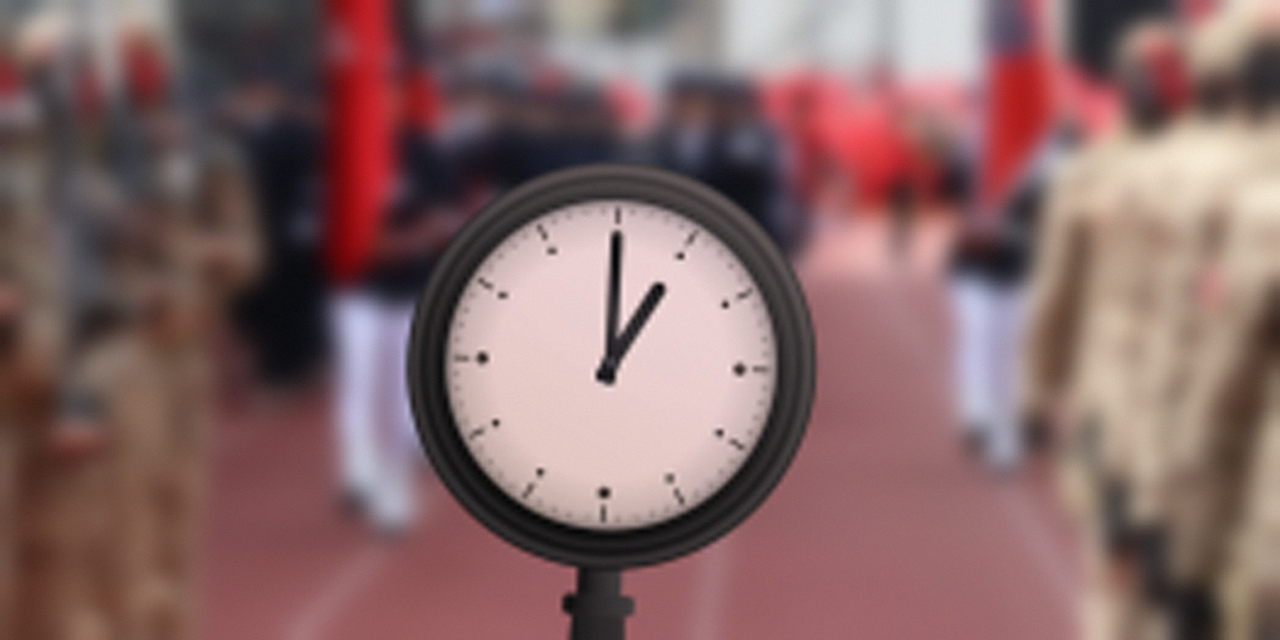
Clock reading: 1h00
